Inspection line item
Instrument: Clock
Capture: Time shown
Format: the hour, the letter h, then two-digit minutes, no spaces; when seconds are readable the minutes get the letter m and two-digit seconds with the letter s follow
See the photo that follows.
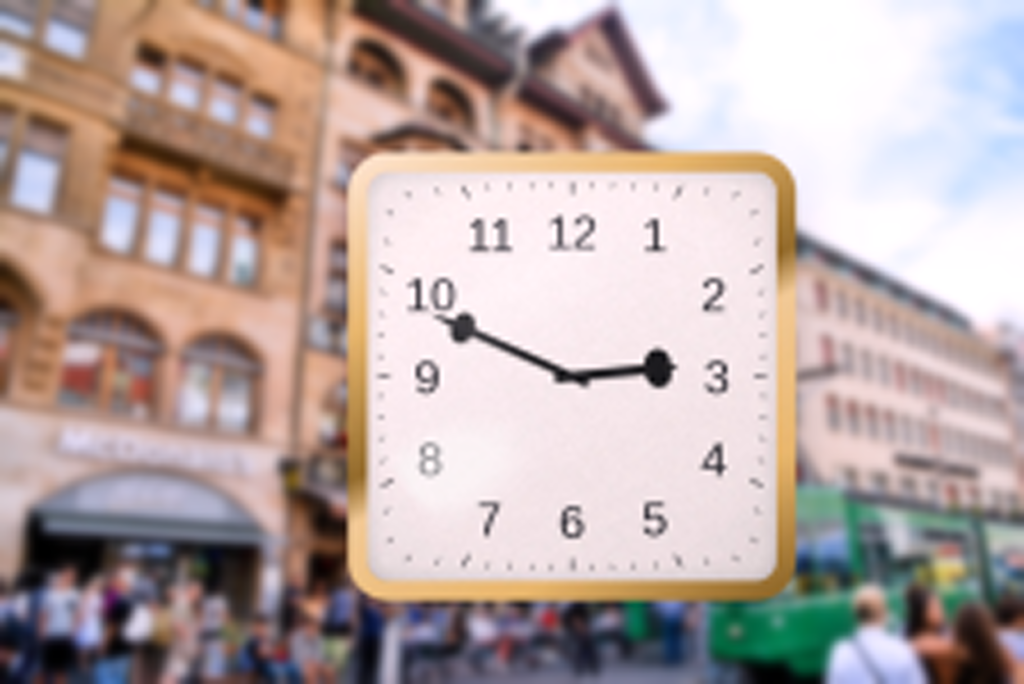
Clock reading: 2h49
